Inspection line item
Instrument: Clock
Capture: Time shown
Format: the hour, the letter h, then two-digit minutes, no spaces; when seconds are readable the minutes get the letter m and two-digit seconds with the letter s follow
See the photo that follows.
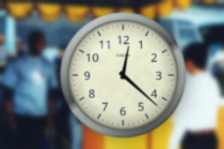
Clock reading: 12h22
